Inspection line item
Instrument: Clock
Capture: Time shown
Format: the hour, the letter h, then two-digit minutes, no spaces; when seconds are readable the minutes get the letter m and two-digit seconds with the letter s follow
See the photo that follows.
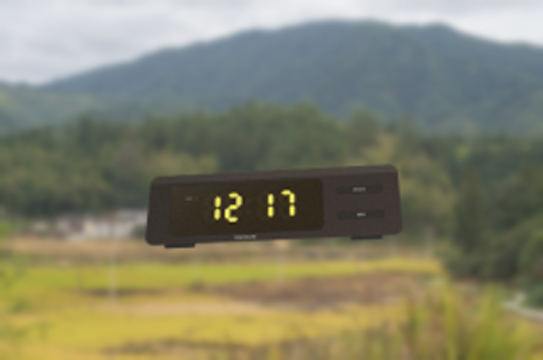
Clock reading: 12h17
